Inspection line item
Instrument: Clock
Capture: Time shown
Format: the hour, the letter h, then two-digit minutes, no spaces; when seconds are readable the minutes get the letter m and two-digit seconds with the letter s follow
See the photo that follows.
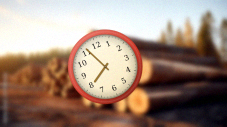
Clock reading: 7h56
